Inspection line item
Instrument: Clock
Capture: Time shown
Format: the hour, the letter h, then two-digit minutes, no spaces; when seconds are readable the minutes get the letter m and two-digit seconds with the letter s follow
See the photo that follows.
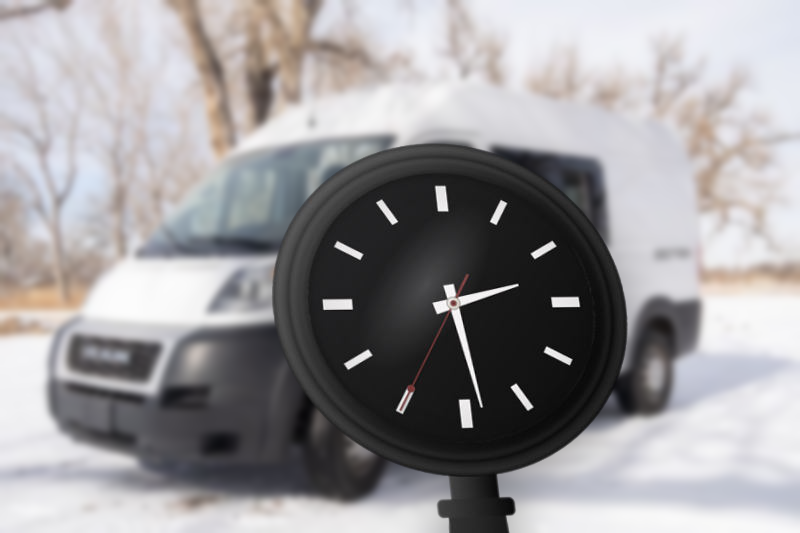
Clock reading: 2h28m35s
